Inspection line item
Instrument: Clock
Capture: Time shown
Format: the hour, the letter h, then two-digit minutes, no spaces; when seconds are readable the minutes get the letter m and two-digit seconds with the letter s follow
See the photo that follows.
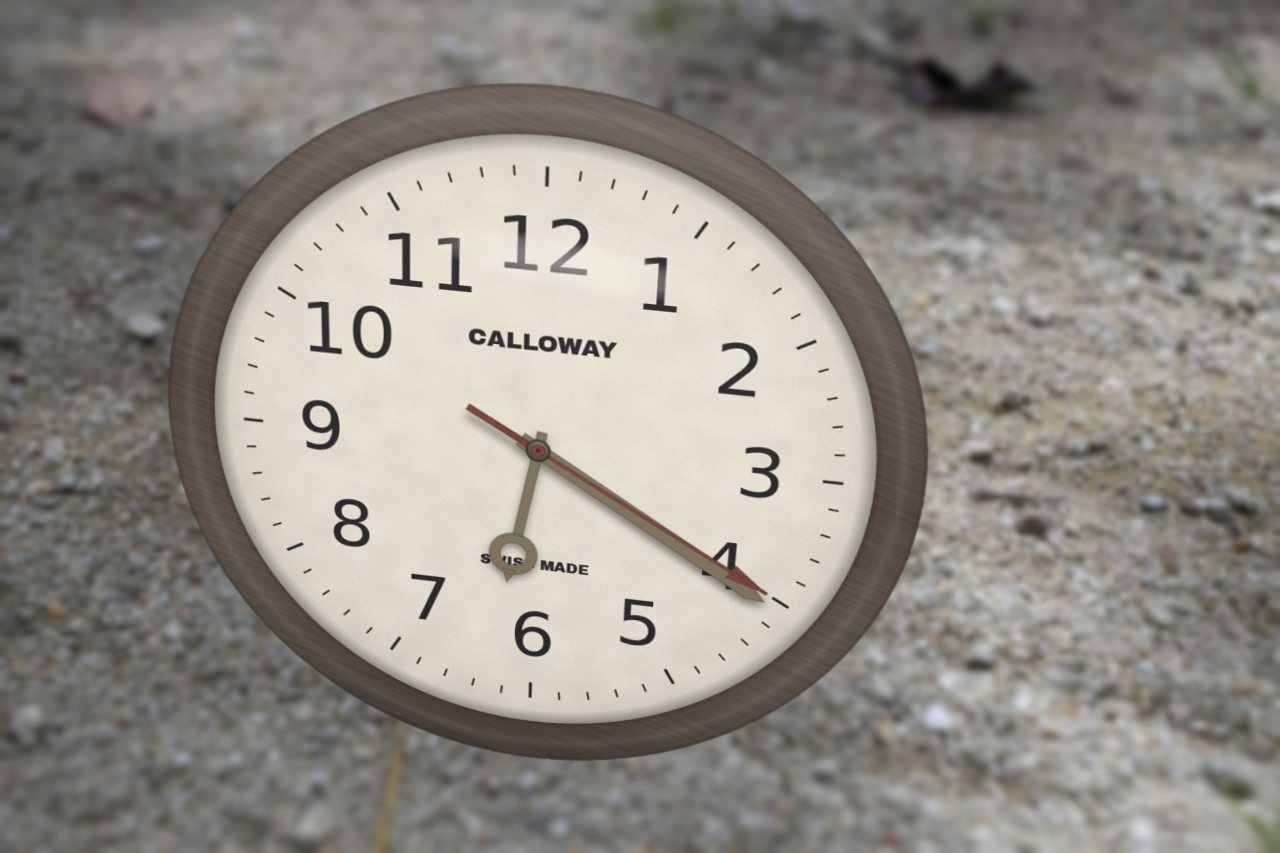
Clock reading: 6h20m20s
